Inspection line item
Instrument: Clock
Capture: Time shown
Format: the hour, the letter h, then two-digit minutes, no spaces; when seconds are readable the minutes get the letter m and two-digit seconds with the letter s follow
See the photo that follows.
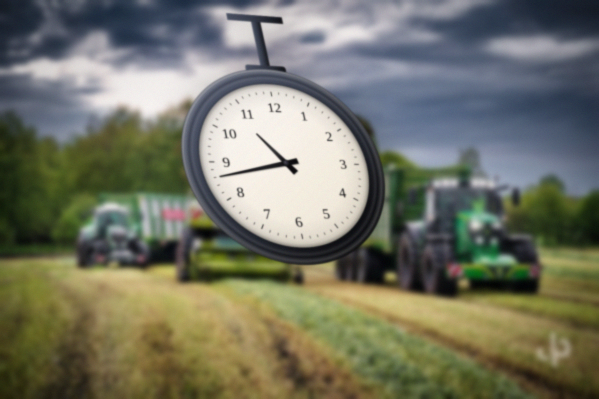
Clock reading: 10h43
